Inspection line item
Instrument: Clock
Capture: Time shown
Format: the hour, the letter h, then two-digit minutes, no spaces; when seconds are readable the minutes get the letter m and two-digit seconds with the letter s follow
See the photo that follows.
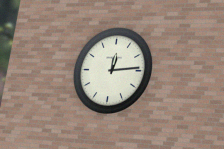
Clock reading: 12h14
